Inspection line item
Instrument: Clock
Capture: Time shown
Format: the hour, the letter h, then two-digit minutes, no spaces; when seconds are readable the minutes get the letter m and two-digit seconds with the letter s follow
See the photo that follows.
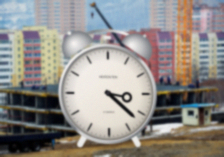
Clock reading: 3h22
